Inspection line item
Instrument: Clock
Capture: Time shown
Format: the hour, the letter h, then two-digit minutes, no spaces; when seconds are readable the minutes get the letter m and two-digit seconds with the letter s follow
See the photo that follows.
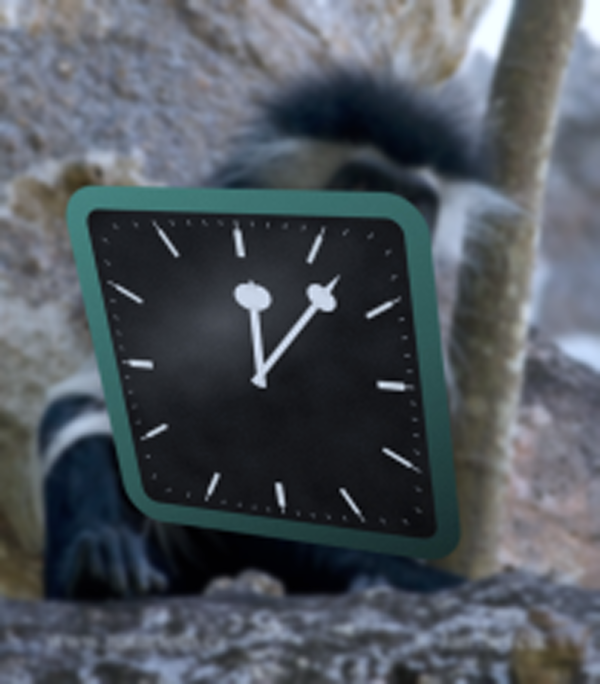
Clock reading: 12h07
